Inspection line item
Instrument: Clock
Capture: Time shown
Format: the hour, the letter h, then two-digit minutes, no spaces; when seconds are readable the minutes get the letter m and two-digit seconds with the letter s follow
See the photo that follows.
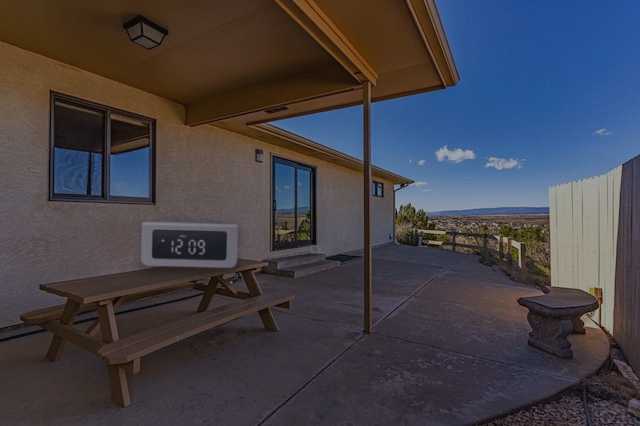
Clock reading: 12h09
